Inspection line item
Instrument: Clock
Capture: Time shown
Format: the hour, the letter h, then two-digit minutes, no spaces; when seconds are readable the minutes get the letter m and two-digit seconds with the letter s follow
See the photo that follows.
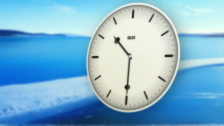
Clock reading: 10h30
